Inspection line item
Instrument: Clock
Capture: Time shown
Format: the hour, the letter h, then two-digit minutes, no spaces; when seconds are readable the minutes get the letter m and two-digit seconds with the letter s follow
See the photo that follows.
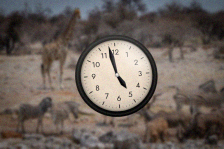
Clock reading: 4h58
